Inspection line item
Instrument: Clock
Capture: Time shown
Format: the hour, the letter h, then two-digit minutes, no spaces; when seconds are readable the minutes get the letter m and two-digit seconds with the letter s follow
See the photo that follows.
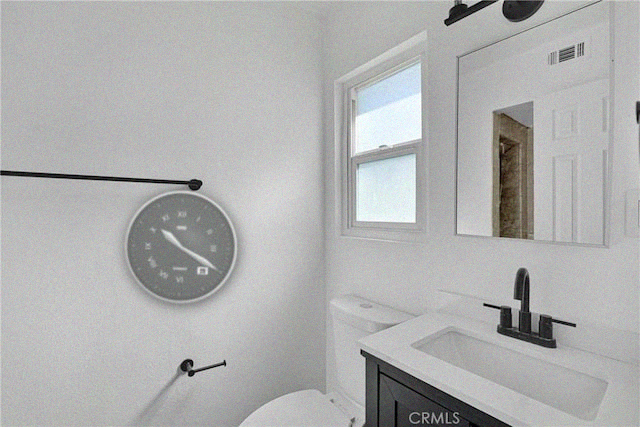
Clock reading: 10h20
